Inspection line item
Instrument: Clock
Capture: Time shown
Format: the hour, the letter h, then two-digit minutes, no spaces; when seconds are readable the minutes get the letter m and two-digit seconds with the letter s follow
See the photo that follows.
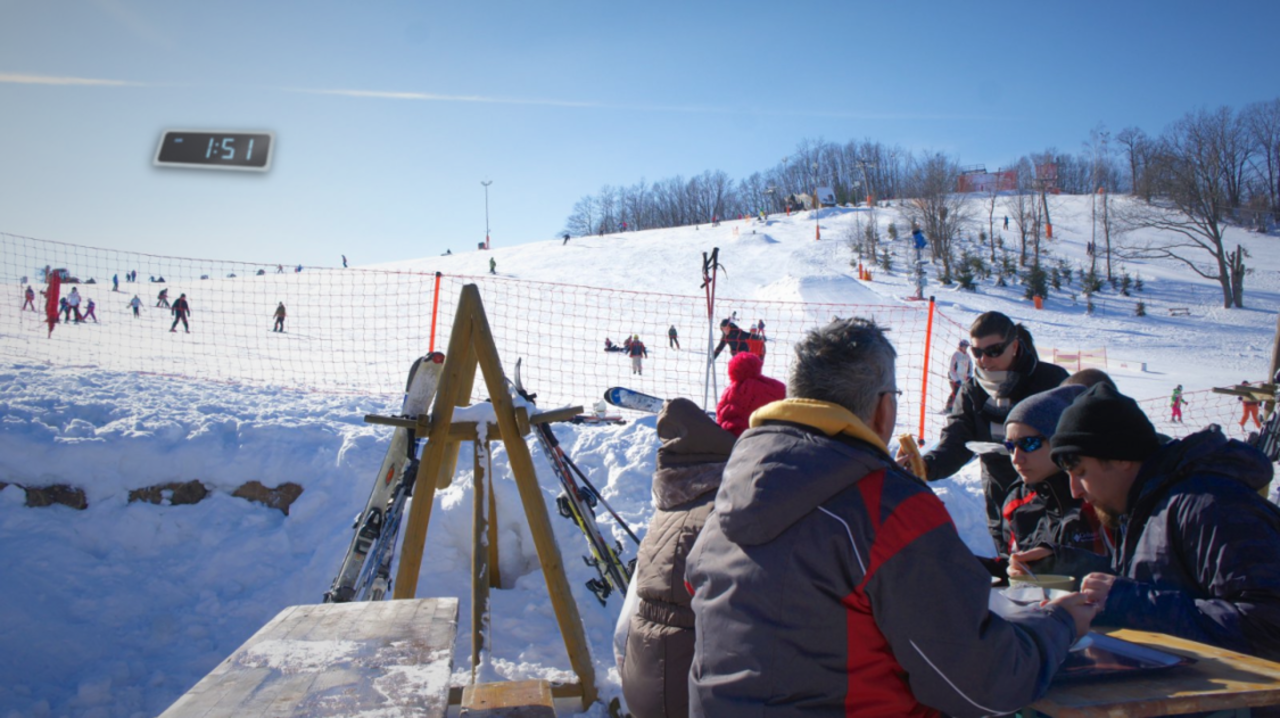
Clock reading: 1h51
